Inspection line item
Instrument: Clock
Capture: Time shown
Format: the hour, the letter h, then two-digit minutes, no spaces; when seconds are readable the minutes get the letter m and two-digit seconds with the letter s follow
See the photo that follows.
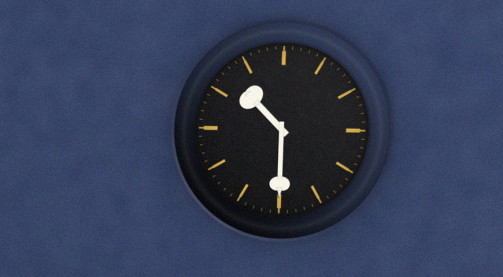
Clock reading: 10h30
